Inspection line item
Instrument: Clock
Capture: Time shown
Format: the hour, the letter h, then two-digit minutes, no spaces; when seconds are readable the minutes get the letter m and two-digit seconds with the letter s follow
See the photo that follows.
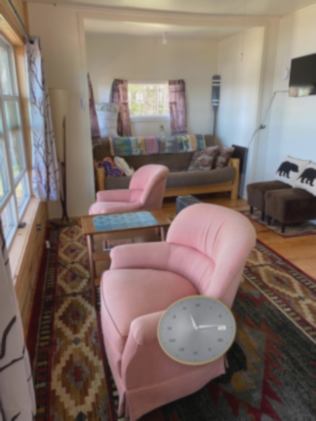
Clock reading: 11h14
